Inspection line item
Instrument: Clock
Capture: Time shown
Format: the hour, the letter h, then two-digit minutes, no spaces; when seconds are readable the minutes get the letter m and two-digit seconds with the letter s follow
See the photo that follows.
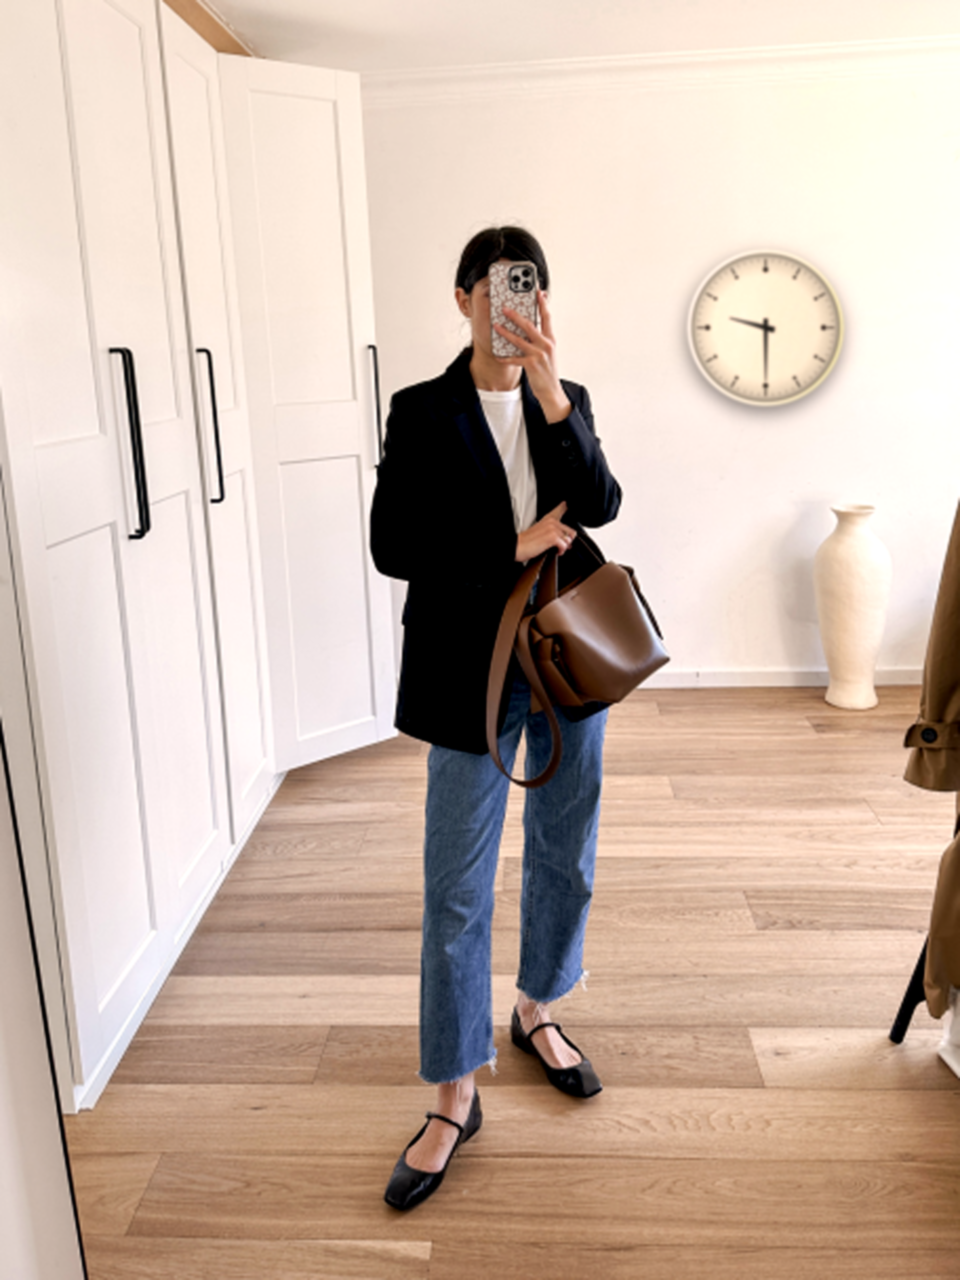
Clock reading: 9h30
